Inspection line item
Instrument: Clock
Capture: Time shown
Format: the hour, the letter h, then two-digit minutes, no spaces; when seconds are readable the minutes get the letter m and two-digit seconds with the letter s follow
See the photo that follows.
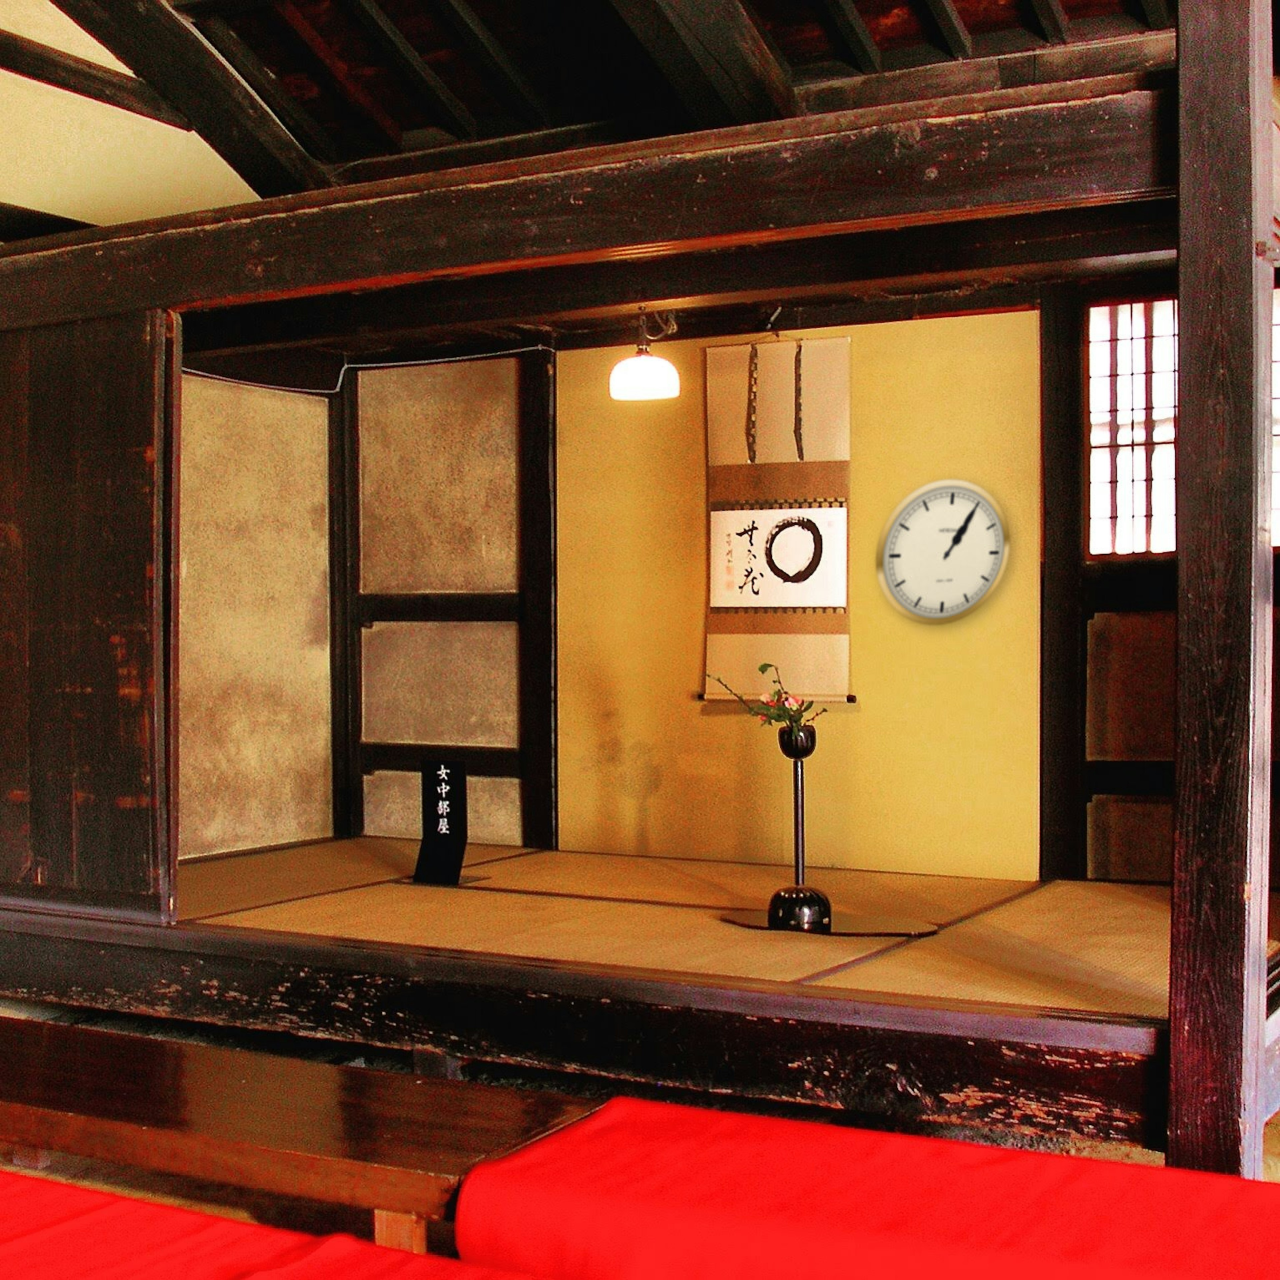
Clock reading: 1h05
